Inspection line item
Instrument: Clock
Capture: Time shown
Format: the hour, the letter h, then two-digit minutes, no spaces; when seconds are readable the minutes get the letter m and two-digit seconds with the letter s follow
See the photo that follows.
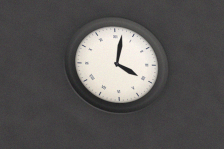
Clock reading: 4h02
